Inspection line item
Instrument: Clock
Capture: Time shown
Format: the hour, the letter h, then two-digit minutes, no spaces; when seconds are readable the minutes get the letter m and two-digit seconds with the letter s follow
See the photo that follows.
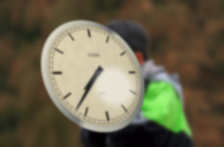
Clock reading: 7h37
